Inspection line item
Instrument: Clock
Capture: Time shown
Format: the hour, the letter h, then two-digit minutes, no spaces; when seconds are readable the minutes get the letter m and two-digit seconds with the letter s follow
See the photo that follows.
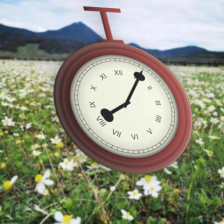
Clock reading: 8h06
